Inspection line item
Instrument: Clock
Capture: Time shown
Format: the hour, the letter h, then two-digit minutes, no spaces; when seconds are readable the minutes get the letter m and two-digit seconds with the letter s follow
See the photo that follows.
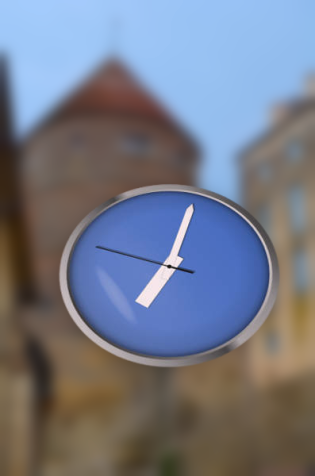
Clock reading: 7h02m48s
